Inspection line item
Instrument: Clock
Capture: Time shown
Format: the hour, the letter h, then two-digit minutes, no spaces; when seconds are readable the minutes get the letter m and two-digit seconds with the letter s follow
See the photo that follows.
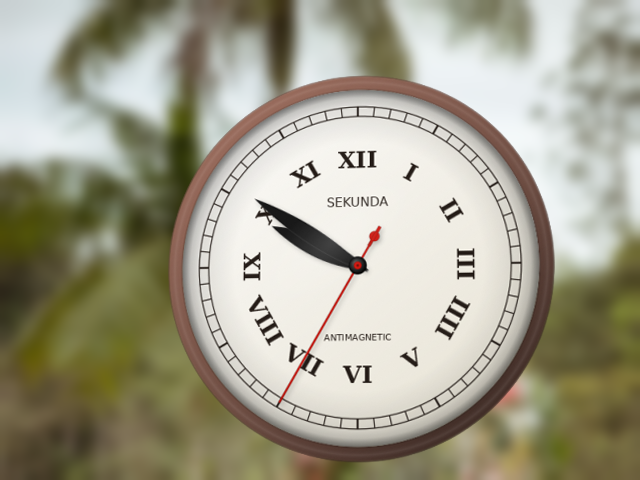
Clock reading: 9h50m35s
